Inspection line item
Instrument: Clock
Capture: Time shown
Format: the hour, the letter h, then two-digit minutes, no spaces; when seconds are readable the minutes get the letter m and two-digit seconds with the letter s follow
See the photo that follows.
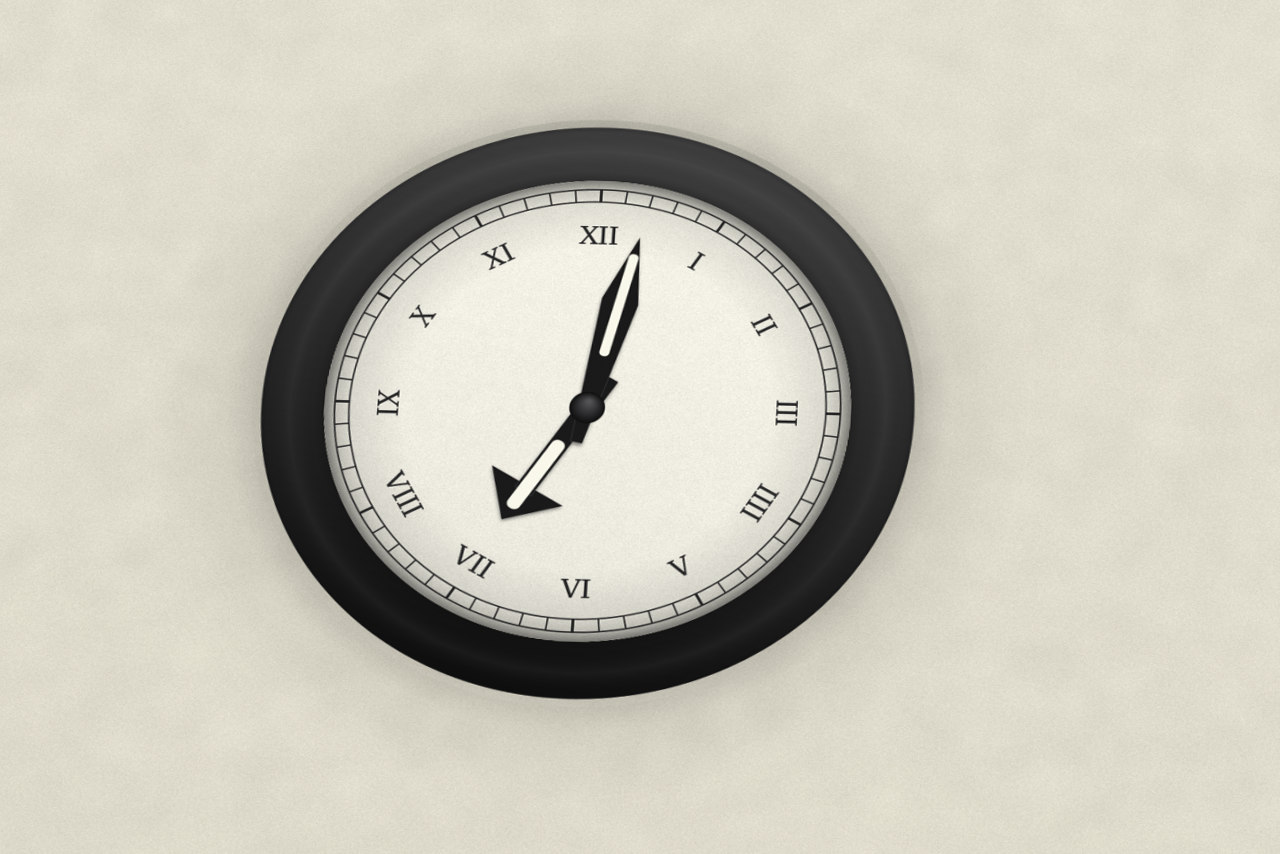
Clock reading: 7h02
